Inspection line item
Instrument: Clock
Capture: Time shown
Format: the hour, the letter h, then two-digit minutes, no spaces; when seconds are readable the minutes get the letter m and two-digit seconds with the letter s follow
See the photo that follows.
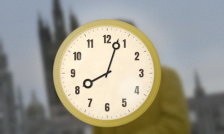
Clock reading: 8h03
